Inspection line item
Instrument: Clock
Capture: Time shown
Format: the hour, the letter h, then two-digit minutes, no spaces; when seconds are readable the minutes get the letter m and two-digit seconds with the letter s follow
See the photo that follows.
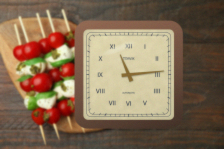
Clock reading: 11h14
